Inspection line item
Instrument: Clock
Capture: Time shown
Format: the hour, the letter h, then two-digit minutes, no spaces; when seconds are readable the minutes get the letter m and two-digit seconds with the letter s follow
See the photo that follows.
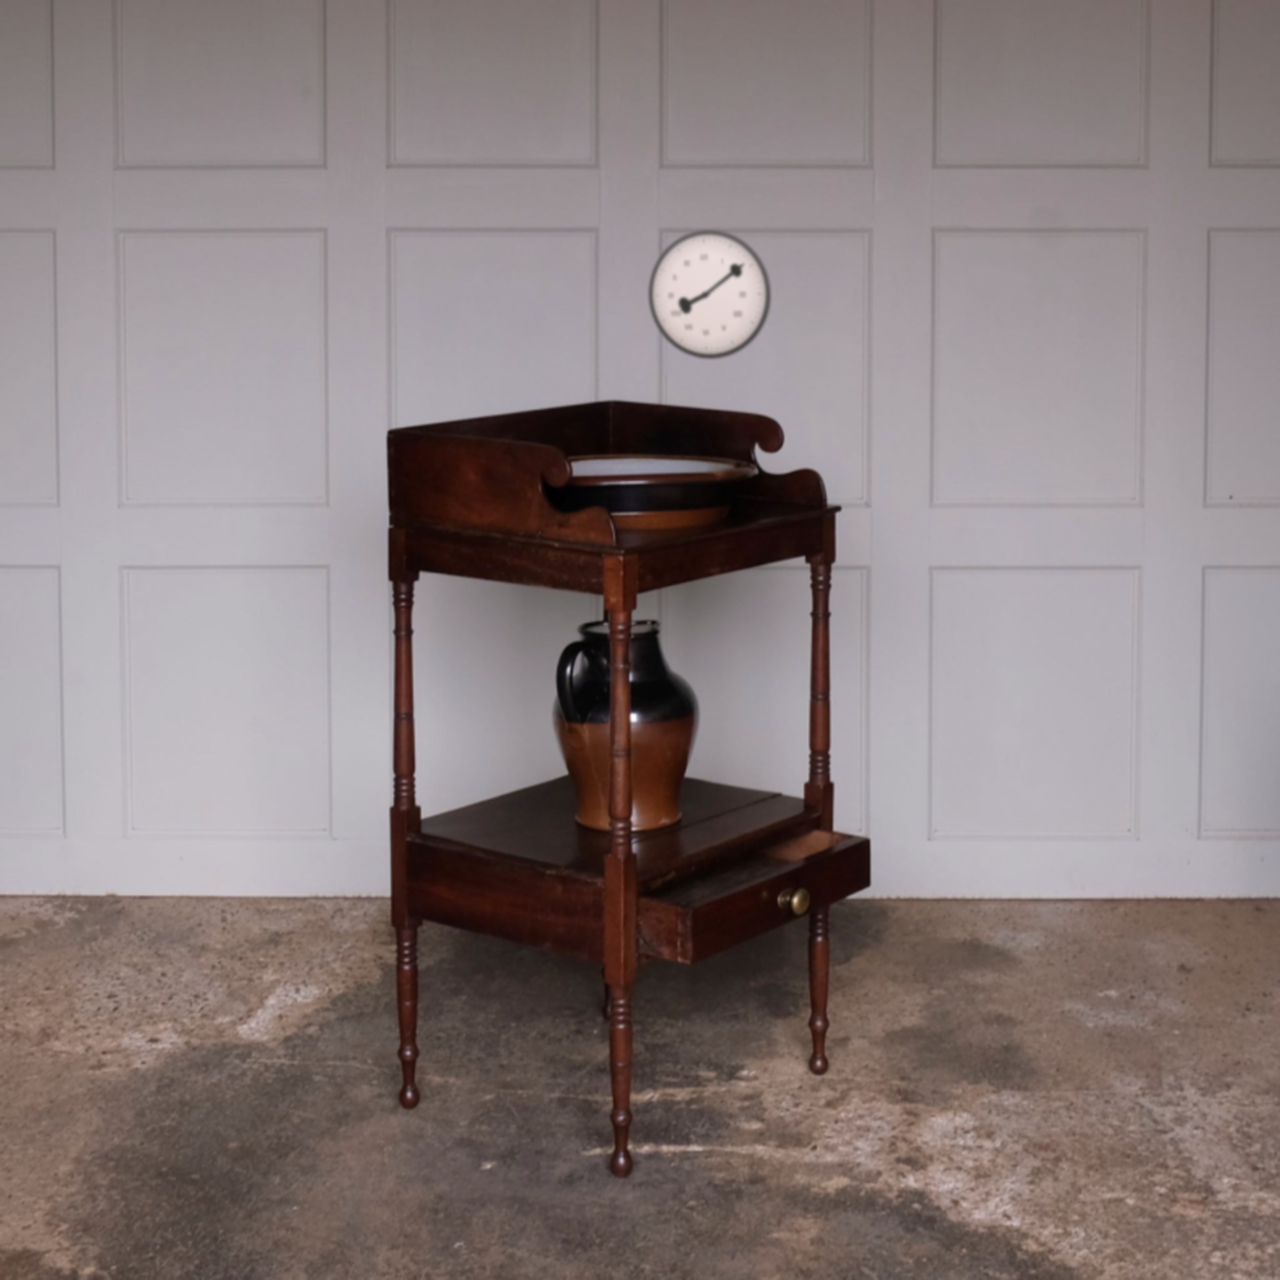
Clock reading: 8h09
